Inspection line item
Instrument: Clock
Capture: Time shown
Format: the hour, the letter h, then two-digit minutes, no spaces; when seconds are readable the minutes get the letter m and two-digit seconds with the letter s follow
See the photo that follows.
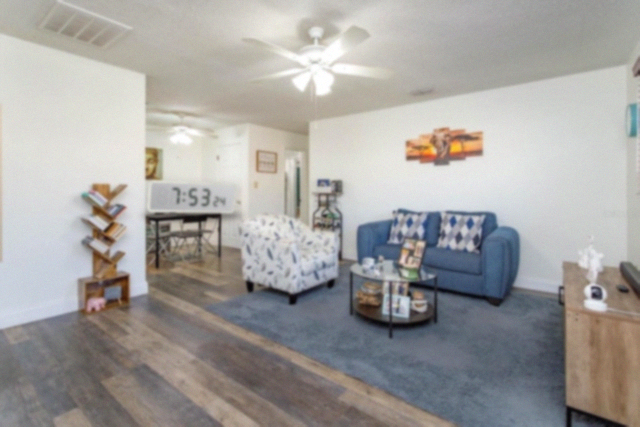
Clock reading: 7h53
